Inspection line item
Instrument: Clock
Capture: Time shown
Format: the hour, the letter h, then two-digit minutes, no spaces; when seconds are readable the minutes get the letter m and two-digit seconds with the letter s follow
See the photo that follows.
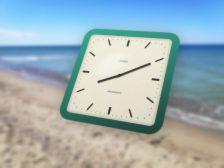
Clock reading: 8h10
